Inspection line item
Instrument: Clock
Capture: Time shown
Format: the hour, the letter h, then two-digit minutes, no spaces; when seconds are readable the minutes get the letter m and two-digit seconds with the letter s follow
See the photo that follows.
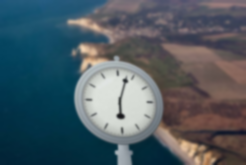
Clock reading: 6h03
